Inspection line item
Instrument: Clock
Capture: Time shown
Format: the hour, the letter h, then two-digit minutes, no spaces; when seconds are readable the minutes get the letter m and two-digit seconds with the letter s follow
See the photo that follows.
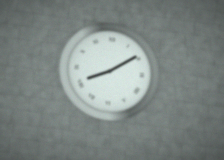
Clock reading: 8h09
